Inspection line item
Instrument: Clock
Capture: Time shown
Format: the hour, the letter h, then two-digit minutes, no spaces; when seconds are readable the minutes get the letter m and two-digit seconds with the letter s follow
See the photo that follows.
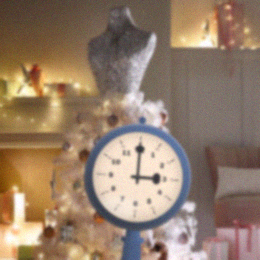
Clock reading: 3h00
